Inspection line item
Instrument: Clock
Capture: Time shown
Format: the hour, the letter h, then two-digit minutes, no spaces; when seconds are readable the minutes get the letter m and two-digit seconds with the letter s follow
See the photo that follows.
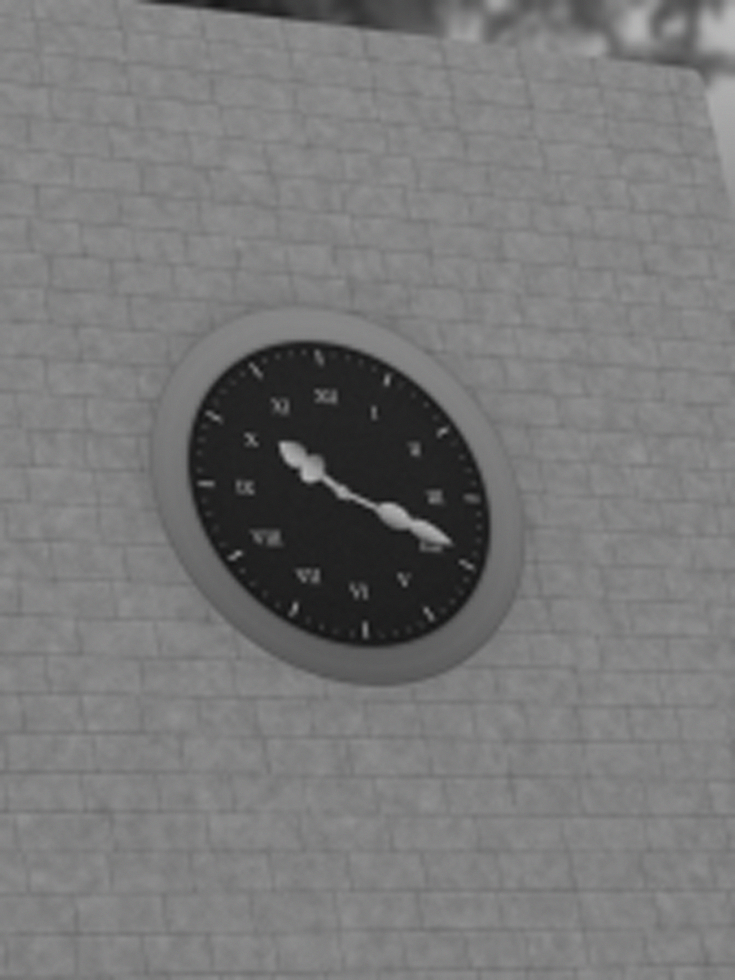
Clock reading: 10h19
